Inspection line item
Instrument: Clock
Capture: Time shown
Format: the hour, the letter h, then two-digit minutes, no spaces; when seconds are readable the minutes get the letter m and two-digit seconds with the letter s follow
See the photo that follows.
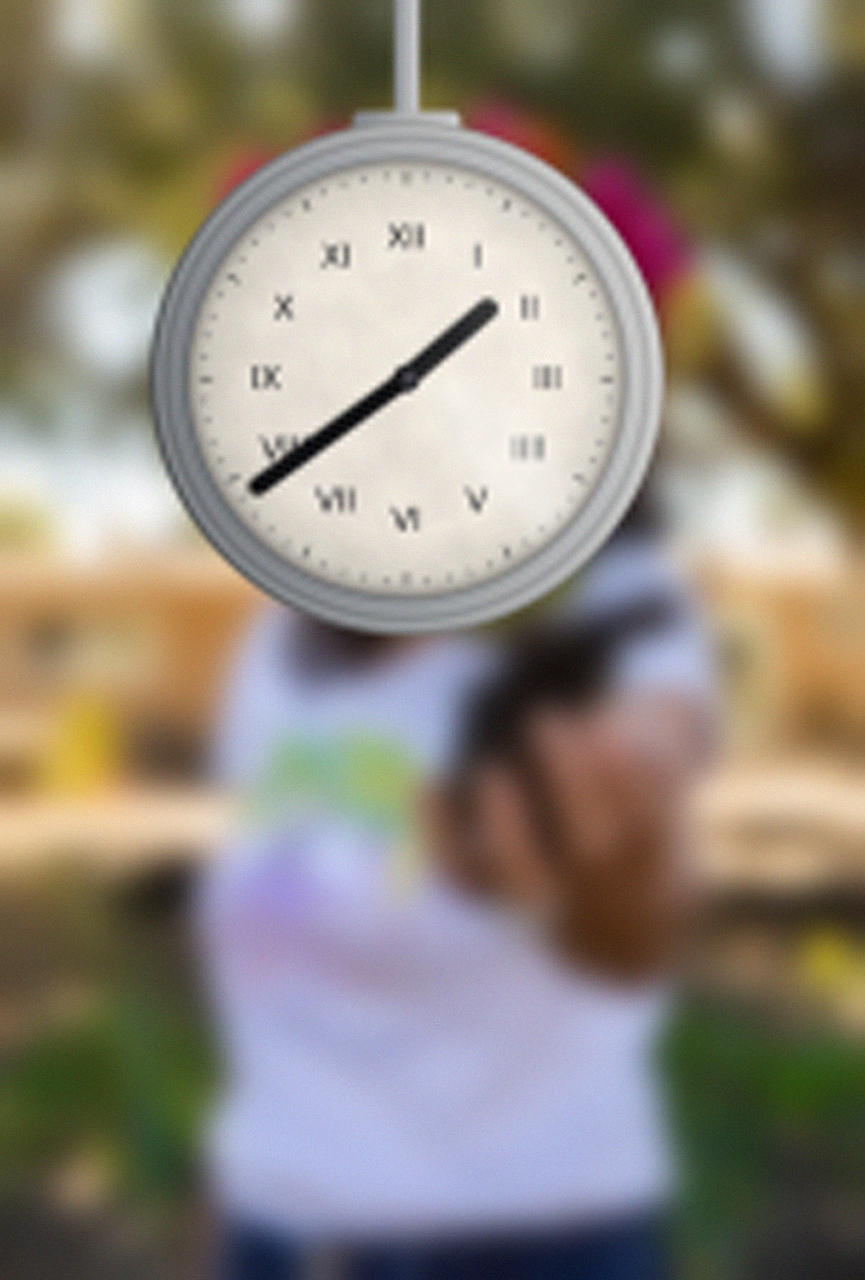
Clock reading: 1h39
